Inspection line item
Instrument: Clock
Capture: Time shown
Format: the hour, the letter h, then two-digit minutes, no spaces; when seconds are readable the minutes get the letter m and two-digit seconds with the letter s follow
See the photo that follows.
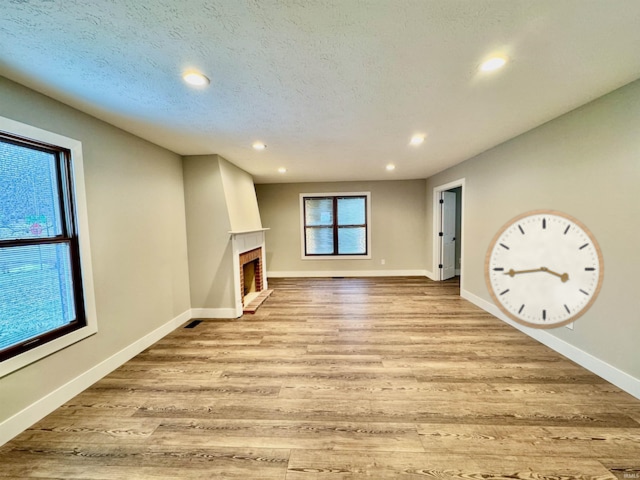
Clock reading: 3h44
